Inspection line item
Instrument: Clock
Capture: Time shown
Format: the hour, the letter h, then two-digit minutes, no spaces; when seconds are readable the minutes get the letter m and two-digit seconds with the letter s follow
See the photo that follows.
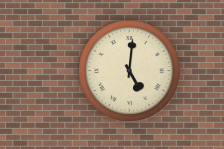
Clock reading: 5h01
